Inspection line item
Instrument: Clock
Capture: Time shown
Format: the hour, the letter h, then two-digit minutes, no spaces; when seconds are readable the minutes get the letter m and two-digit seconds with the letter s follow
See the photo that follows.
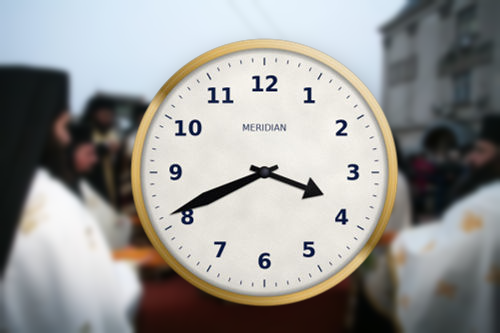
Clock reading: 3h41
